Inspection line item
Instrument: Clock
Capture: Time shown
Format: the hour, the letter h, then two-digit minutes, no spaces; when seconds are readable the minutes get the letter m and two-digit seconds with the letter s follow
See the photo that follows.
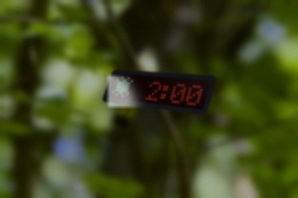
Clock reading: 2h00
